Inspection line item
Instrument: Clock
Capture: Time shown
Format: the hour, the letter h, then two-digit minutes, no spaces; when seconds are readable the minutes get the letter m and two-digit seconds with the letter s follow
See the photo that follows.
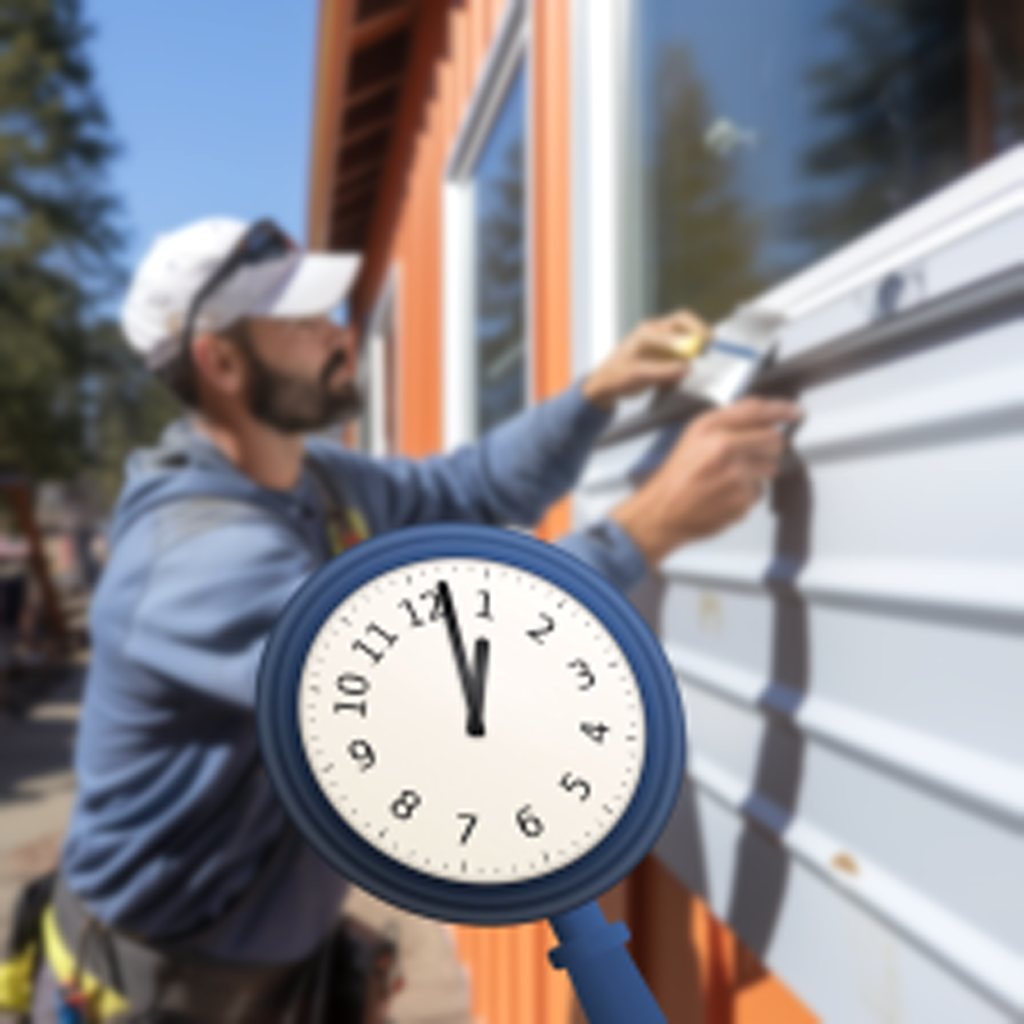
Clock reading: 1h02
